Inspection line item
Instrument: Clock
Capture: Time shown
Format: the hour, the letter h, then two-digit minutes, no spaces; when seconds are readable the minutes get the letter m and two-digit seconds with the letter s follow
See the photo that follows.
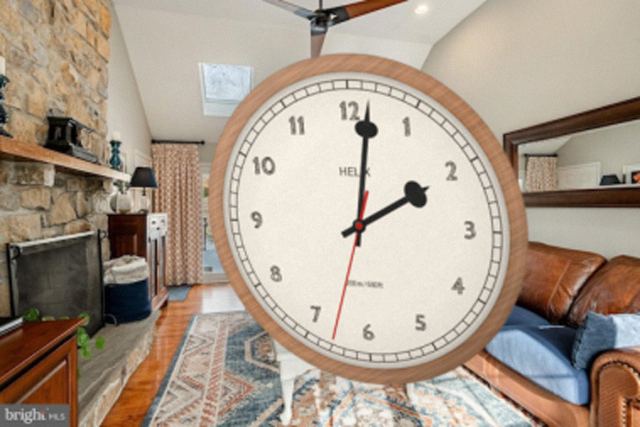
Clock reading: 2h01m33s
